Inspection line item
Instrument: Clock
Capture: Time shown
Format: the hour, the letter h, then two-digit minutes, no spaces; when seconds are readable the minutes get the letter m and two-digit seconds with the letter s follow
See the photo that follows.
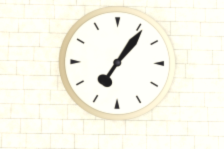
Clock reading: 7h06
